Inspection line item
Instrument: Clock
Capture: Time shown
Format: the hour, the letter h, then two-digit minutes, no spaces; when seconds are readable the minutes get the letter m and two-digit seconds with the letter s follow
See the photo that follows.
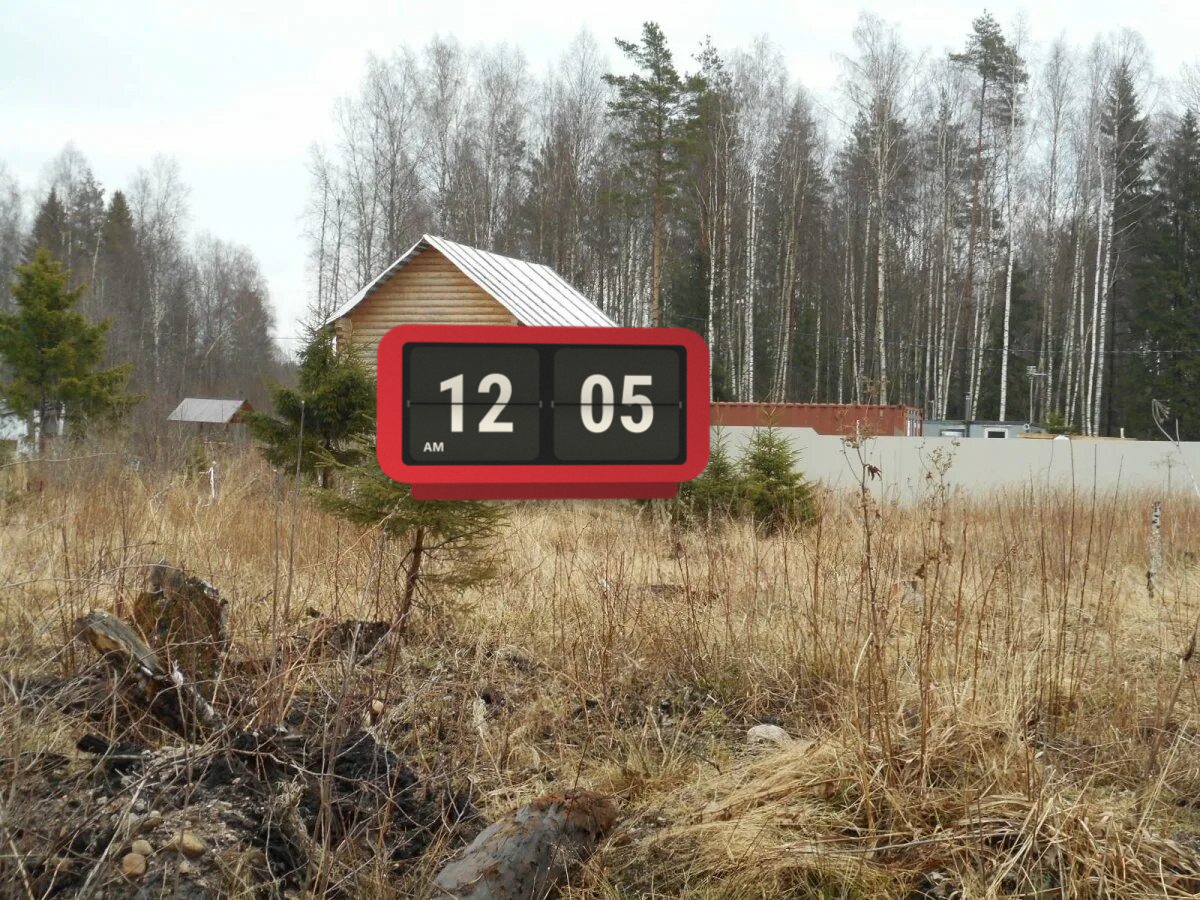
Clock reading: 12h05
